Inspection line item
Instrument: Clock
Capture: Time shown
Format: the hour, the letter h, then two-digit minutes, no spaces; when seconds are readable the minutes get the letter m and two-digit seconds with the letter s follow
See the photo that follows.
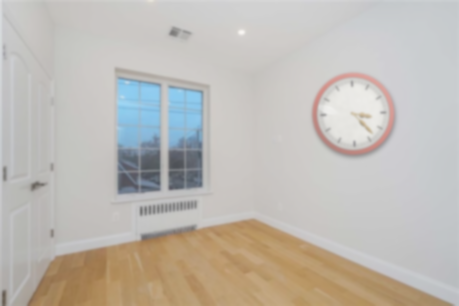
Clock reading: 3h23
